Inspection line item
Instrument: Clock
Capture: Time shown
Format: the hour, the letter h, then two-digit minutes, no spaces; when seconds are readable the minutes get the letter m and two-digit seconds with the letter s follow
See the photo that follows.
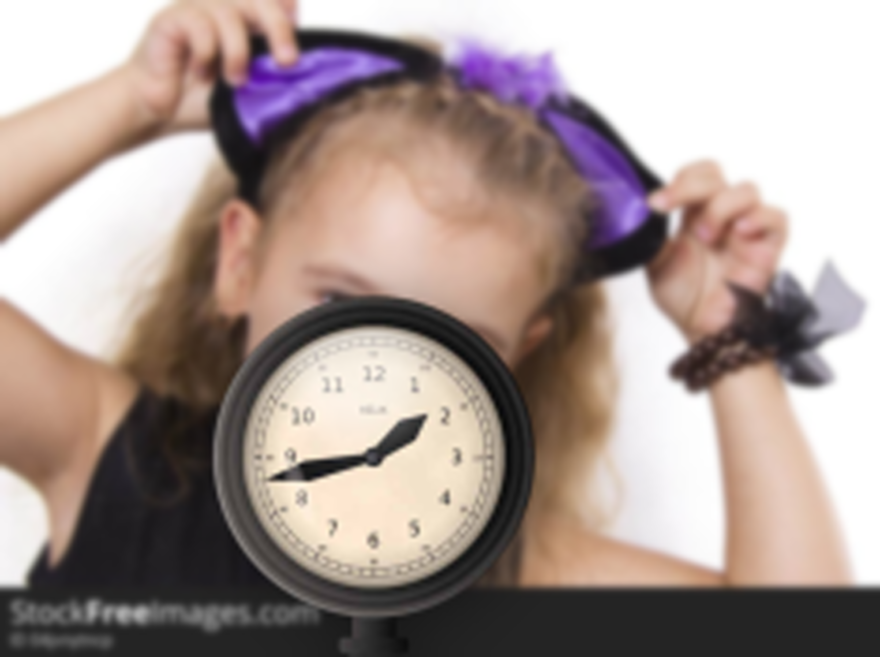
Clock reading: 1h43
